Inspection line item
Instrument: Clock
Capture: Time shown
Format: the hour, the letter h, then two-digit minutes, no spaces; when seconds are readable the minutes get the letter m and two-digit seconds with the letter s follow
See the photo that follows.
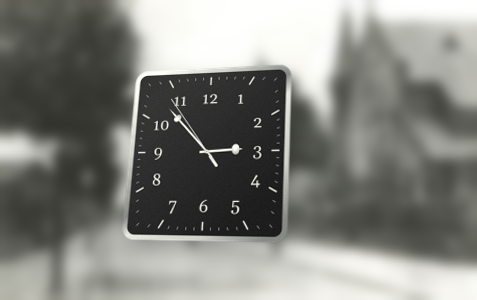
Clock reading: 2h52m54s
